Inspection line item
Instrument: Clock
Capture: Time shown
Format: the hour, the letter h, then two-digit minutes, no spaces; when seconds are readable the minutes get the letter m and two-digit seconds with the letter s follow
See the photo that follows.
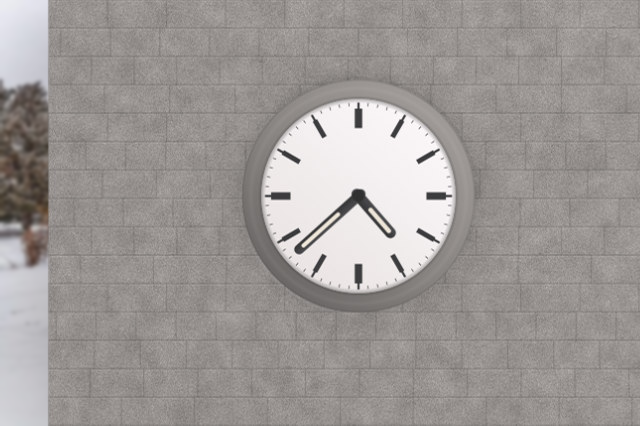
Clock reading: 4h38
